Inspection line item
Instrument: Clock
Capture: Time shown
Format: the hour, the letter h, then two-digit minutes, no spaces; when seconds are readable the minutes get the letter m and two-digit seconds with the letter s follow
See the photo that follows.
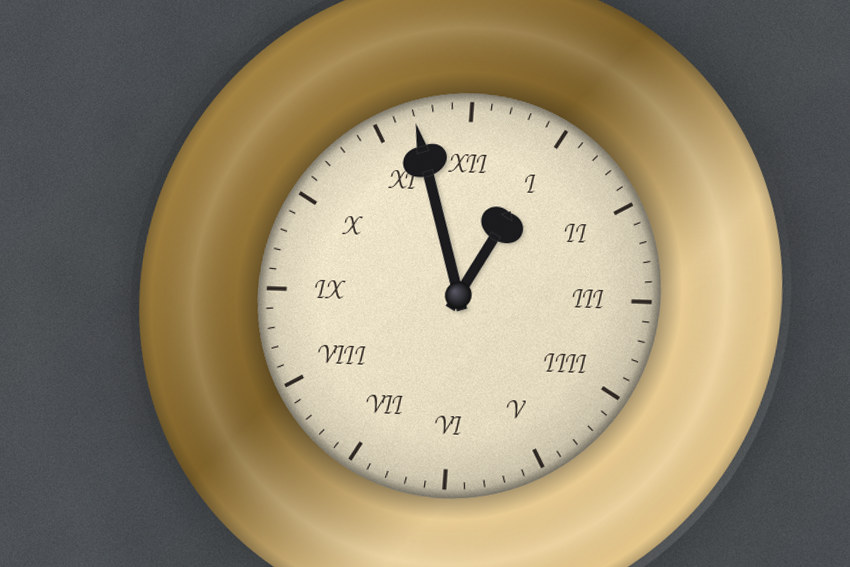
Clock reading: 12h57
